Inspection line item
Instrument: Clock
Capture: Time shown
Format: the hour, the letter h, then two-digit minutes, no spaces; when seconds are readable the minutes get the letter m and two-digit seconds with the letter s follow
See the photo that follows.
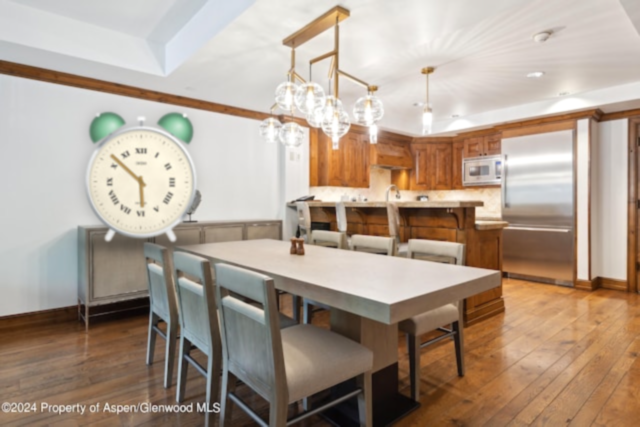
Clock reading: 5h52
